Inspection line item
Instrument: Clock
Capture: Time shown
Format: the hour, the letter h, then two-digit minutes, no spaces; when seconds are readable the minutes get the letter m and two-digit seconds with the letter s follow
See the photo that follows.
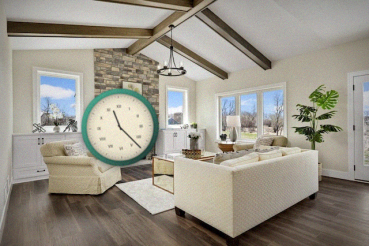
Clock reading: 11h23
